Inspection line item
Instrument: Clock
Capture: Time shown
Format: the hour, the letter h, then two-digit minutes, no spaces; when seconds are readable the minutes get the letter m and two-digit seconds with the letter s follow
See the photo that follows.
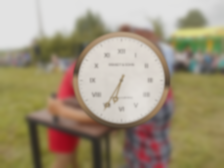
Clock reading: 6h35
